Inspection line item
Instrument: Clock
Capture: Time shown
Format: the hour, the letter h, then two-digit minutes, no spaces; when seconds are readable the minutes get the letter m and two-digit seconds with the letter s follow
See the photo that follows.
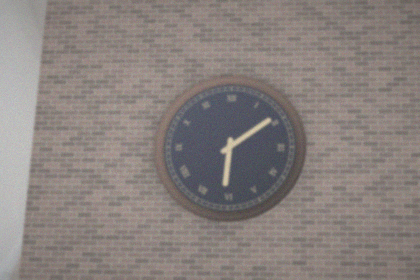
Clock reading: 6h09
